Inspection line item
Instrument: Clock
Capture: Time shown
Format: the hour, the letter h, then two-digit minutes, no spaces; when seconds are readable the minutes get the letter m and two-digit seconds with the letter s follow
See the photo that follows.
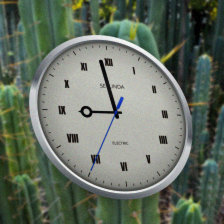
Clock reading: 8h58m35s
